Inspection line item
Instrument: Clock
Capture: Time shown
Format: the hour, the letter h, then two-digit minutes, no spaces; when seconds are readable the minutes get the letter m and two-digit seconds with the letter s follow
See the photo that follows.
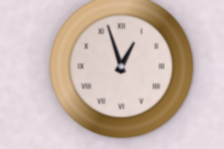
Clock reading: 12h57
